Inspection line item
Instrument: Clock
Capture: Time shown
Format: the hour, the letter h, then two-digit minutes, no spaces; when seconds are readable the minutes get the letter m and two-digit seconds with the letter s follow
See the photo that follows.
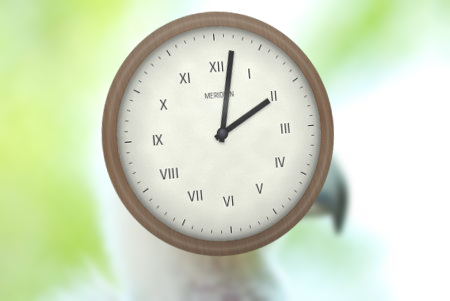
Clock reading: 2h02
